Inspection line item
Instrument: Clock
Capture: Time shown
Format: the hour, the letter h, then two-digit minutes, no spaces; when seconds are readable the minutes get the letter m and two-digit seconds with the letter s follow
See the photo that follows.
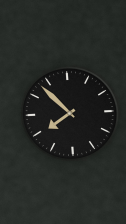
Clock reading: 7h53
